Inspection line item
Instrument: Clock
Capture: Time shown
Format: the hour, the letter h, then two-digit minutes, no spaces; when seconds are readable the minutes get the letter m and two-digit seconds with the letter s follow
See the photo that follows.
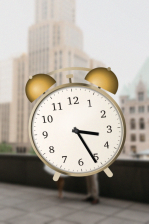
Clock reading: 3h26
